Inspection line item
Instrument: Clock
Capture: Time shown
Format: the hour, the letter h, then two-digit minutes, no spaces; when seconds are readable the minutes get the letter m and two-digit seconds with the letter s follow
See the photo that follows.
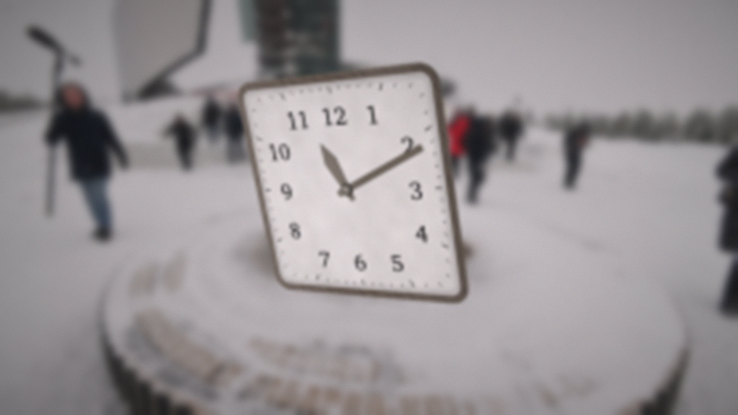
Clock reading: 11h11
